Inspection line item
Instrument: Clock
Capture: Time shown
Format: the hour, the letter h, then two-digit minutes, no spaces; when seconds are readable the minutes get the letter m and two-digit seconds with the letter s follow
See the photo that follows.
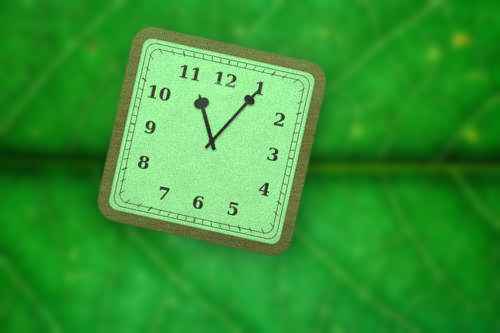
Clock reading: 11h05
